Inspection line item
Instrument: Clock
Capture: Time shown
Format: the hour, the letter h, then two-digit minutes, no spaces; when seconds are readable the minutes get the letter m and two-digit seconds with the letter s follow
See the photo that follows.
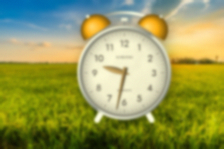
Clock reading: 9h32
